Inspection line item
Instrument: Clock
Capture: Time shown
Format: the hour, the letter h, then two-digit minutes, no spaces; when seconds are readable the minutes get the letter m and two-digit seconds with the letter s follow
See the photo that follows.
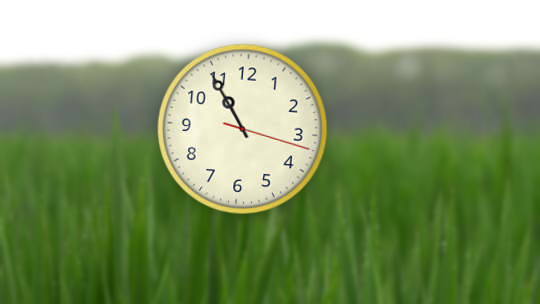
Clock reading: 10h54m17s
